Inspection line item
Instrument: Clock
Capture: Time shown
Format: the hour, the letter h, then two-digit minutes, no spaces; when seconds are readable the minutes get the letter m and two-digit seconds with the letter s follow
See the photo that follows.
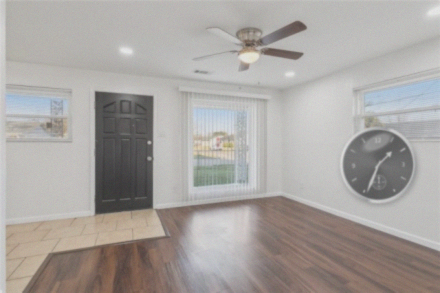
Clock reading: 1h34
